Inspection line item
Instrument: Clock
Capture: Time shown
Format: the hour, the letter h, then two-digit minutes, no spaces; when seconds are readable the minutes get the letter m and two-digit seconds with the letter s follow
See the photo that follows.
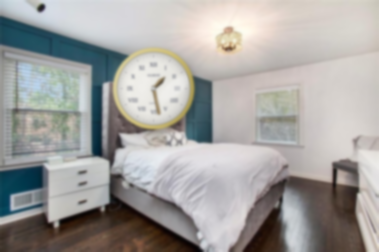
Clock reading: 1h28
